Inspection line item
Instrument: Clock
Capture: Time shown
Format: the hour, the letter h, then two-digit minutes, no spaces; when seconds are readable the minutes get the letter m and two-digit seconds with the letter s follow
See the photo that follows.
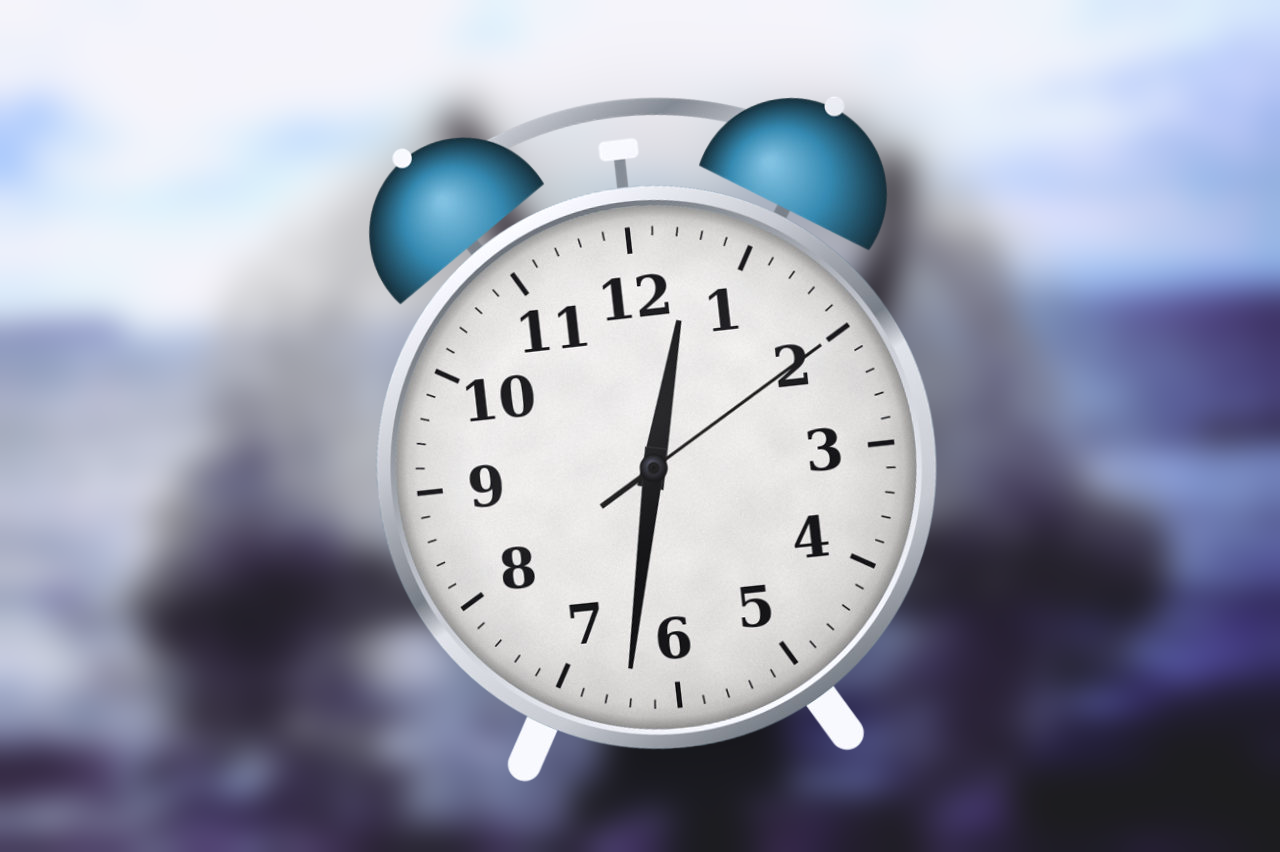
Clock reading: 12h32m10s
